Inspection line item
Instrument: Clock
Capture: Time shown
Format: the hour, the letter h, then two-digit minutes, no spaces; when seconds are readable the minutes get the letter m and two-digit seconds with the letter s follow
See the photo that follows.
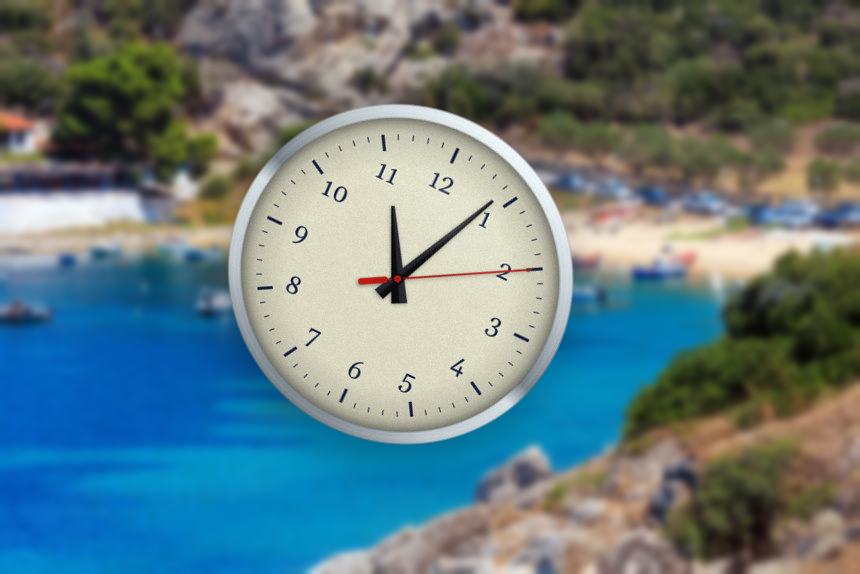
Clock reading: 11h04m10s
